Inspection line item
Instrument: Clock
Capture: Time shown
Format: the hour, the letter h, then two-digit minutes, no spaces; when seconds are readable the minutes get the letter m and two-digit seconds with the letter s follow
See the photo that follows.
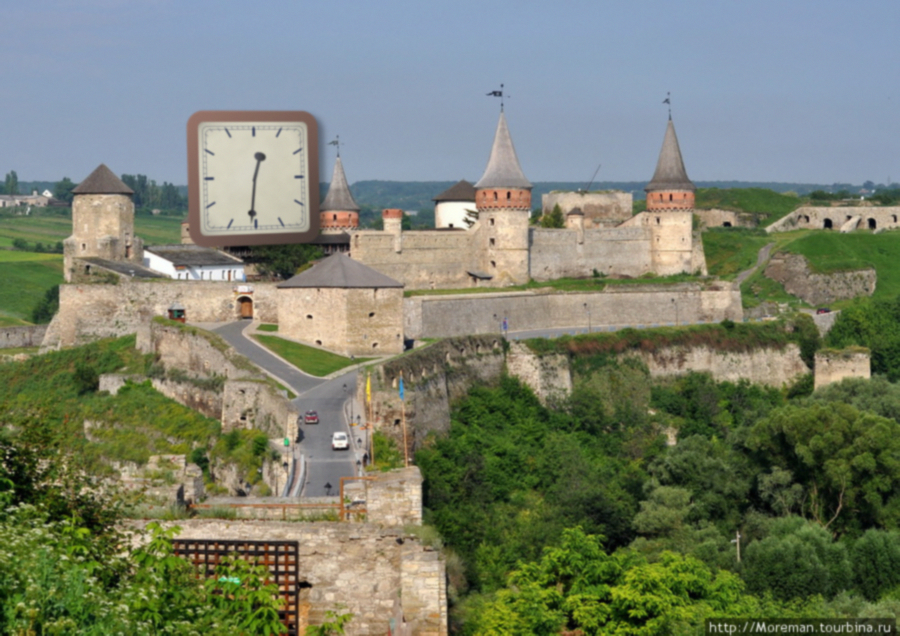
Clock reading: 12h31
